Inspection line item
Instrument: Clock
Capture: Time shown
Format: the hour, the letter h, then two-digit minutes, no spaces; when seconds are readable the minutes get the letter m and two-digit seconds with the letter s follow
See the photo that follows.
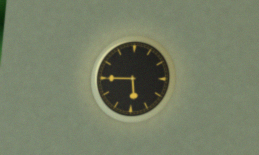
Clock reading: 5h45
